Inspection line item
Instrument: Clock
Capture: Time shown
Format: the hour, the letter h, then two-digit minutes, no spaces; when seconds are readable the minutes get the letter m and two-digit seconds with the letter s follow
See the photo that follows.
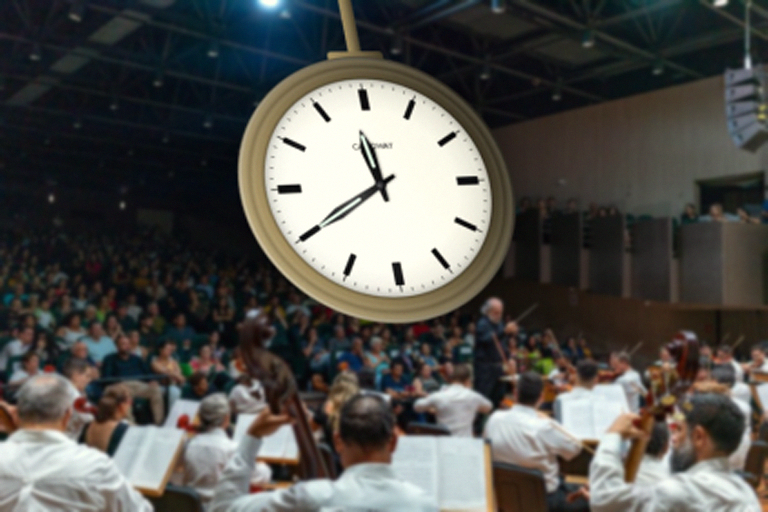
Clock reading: 11h40
